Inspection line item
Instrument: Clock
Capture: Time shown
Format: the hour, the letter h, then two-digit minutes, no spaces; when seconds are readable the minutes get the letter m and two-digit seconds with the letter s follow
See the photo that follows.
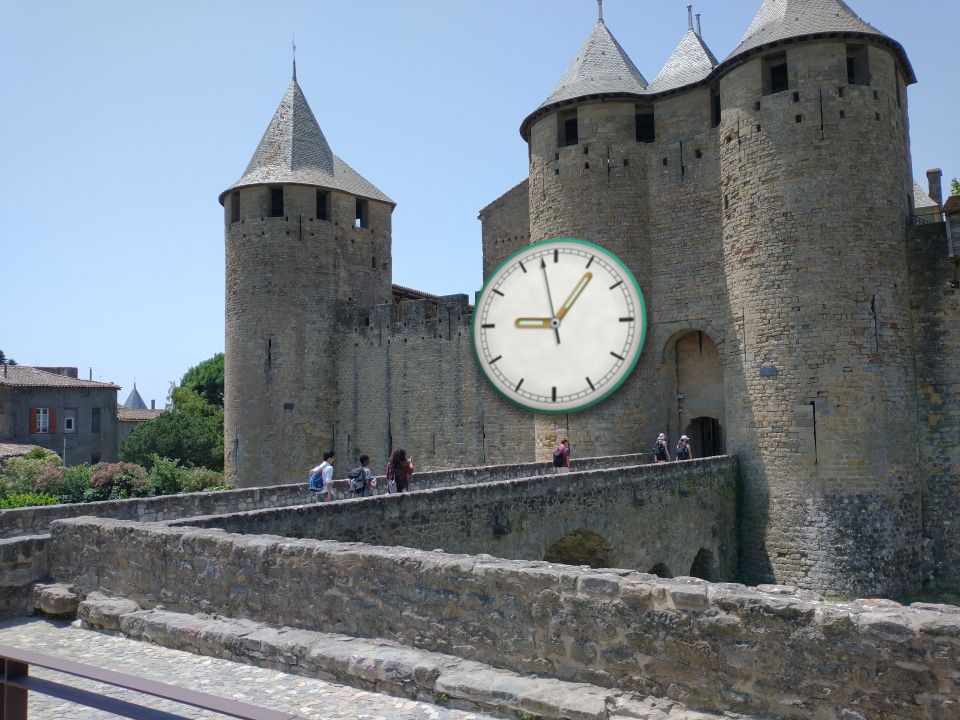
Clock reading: 9h05m58s
